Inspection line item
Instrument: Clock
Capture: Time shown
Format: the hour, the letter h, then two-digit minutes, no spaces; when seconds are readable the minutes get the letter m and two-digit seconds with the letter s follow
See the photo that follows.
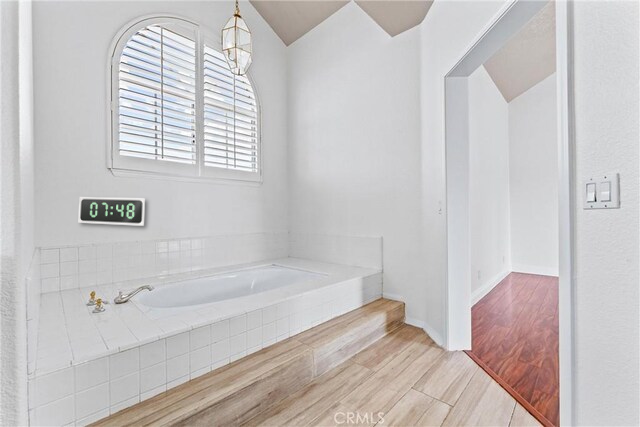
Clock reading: 7h48
